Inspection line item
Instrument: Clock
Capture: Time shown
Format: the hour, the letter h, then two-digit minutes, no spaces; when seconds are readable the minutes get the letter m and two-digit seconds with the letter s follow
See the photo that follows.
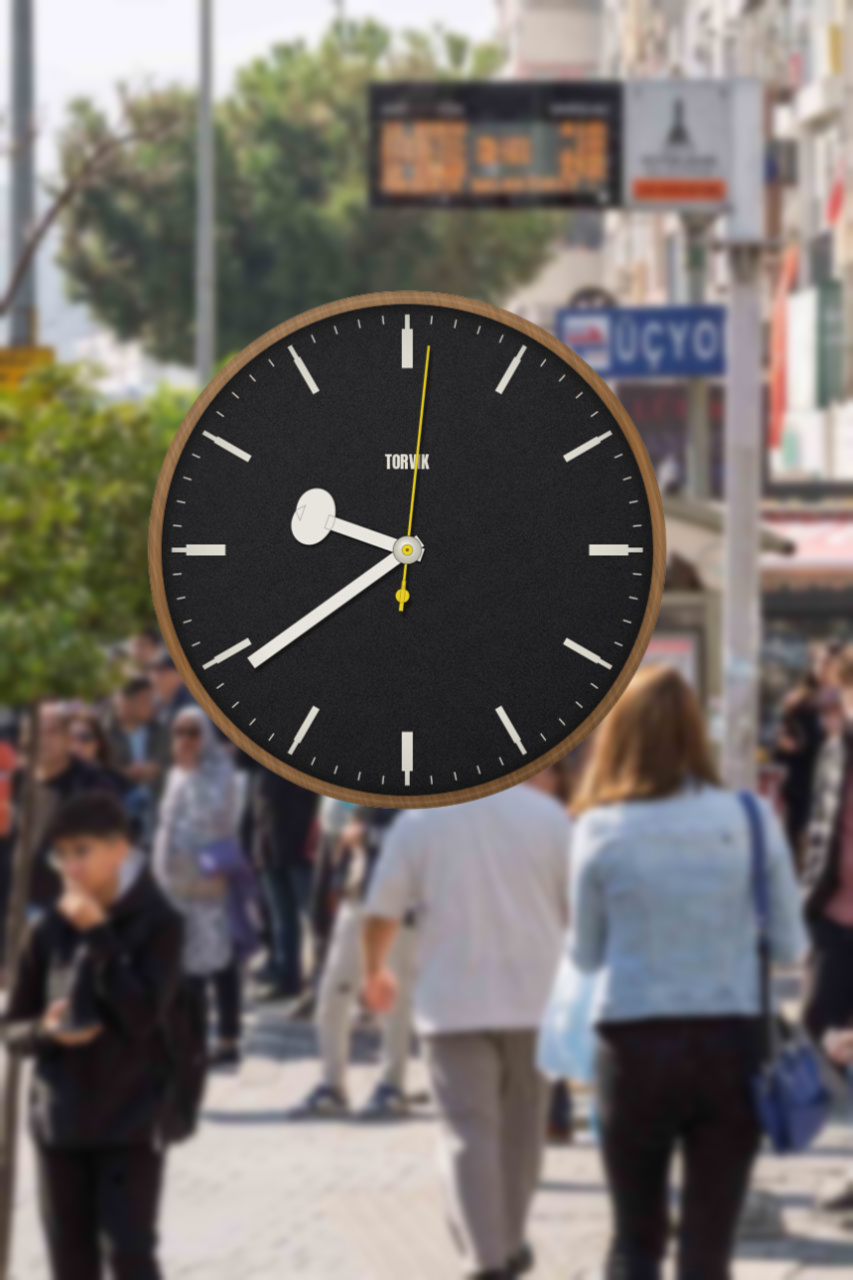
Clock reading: 9h39m01s
